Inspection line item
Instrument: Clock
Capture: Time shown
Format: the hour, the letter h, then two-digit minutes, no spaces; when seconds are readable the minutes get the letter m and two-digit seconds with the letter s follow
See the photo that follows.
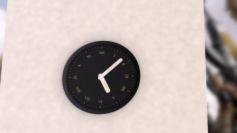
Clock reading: 5h08
